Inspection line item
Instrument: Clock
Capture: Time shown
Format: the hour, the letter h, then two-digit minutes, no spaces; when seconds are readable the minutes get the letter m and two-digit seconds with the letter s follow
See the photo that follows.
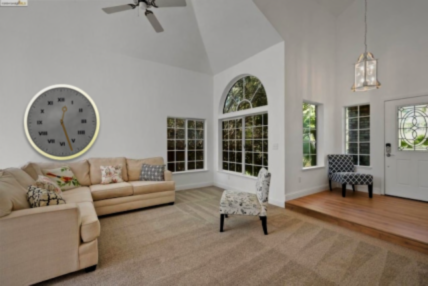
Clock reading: 12h27
